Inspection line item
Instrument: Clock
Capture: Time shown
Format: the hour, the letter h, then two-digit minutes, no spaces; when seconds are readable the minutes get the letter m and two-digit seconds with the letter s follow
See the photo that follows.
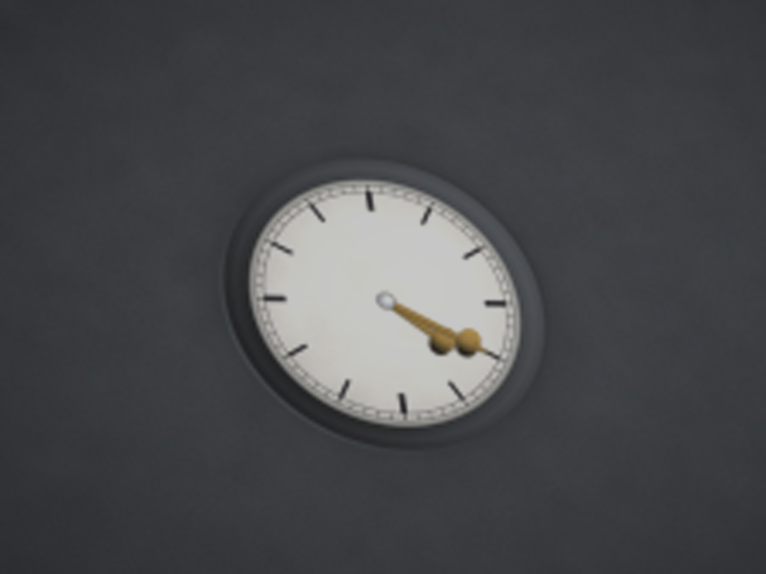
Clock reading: 4h20
